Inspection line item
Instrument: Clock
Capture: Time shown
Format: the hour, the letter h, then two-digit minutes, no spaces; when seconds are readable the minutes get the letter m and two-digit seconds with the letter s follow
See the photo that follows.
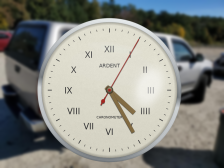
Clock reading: 4h25m05s
